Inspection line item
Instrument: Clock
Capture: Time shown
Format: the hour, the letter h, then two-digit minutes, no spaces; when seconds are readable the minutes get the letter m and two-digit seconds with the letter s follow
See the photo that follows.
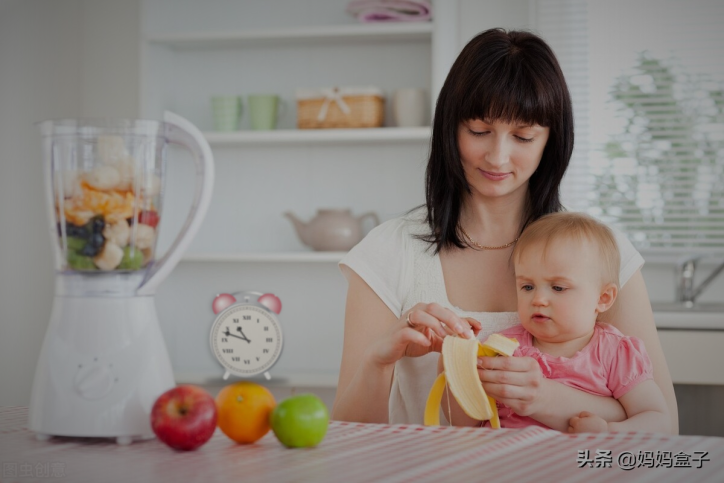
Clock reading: 10h48
